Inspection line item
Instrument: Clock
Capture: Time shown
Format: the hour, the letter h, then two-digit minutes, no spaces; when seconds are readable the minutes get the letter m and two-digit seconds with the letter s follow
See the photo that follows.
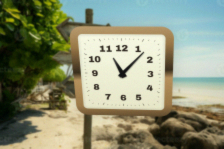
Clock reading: 11h07
